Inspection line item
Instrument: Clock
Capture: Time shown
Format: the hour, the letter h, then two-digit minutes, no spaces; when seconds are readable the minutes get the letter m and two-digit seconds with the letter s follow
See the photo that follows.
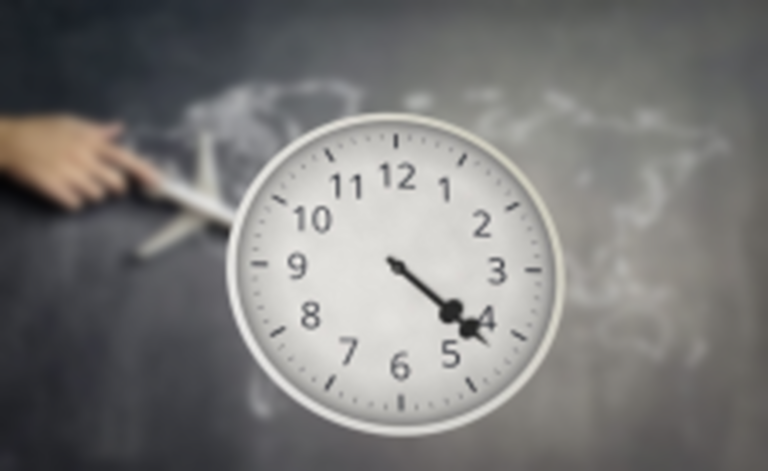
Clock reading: 4h22
